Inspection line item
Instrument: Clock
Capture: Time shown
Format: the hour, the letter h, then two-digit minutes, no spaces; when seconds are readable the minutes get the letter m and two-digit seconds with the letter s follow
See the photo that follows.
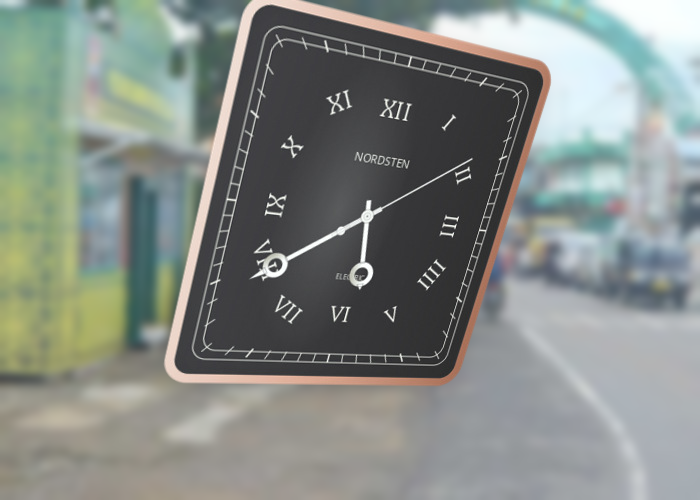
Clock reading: 5h39m09s
